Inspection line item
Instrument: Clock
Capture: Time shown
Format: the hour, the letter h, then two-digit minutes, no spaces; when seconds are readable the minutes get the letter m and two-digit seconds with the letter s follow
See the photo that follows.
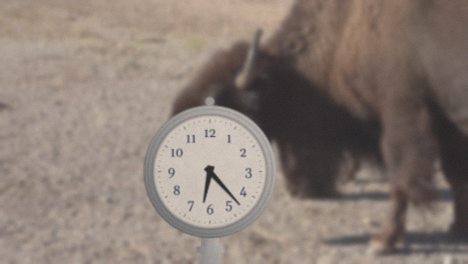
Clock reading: 6h23
